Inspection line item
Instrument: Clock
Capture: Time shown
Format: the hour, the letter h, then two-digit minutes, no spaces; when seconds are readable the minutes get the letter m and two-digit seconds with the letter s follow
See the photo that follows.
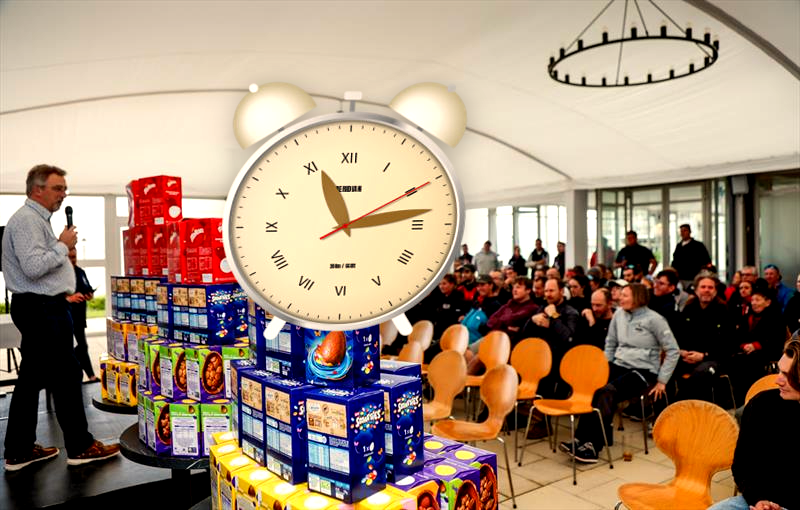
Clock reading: 11h13m10s
